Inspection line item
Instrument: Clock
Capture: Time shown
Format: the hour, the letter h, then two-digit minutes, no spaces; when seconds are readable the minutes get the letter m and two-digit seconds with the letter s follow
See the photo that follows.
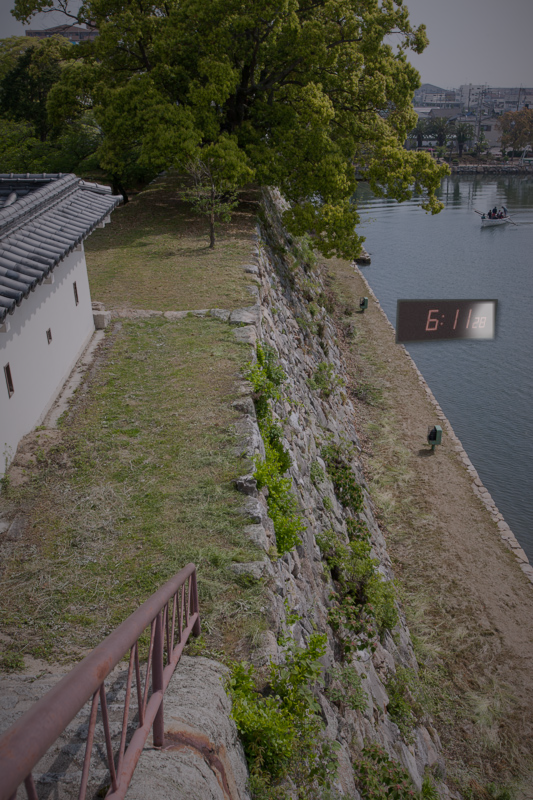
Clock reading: 6h11m28s
